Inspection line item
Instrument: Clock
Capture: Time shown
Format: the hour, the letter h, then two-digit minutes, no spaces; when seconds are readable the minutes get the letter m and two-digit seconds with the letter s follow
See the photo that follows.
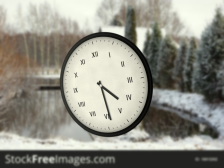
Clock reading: 4h29
